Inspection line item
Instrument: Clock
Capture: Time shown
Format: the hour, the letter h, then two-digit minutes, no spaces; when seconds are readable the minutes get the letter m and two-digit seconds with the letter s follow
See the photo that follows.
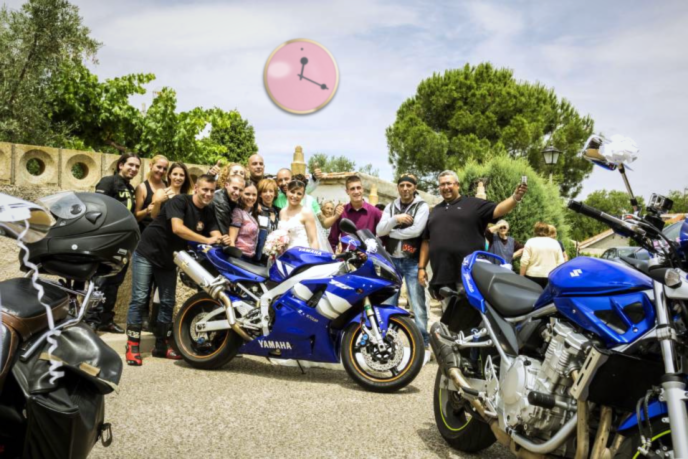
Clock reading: 12h19
